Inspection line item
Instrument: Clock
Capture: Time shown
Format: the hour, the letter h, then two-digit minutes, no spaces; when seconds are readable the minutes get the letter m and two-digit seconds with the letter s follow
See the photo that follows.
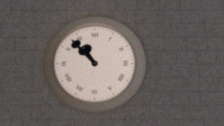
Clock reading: 10h53
